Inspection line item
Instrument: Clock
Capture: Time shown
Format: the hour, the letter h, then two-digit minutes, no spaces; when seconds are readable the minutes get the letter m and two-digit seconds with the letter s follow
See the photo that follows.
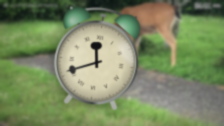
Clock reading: 11h41
